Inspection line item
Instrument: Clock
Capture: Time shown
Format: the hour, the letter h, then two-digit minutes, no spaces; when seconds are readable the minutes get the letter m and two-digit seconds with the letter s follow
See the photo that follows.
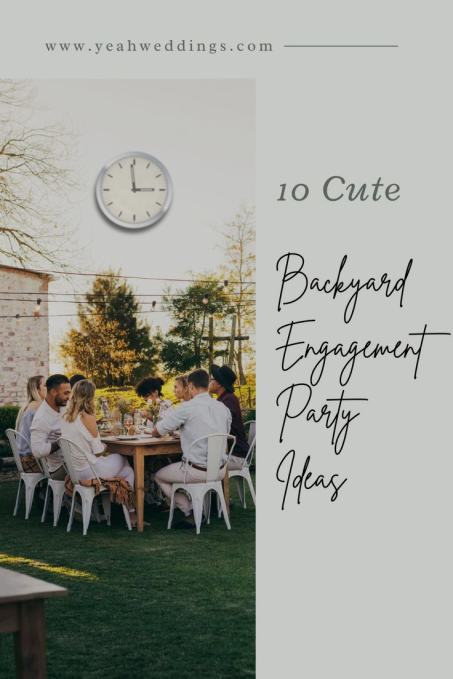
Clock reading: 2h59
